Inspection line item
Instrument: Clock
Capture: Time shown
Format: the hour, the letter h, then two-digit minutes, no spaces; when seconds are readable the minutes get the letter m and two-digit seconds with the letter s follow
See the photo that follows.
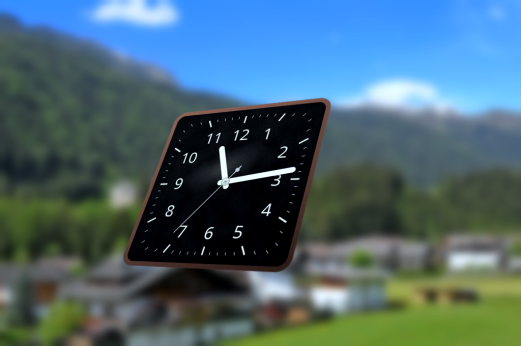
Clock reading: 11h13m36s
